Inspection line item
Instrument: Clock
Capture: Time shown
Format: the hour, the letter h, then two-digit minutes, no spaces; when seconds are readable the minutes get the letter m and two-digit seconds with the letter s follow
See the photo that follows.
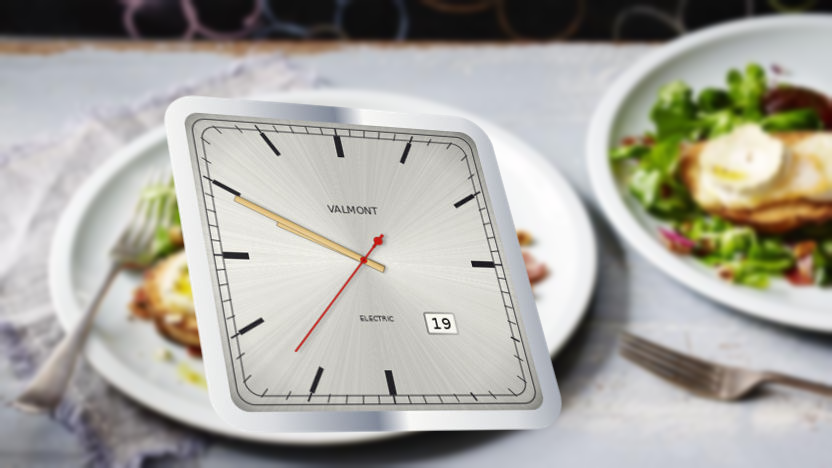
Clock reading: 9h49m37s
